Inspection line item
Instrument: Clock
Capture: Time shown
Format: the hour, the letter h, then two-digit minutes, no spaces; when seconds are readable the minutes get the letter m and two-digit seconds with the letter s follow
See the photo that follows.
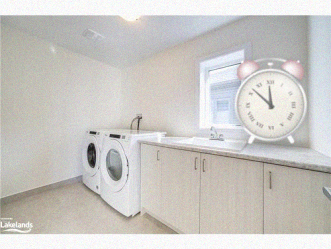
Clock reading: 11h52
